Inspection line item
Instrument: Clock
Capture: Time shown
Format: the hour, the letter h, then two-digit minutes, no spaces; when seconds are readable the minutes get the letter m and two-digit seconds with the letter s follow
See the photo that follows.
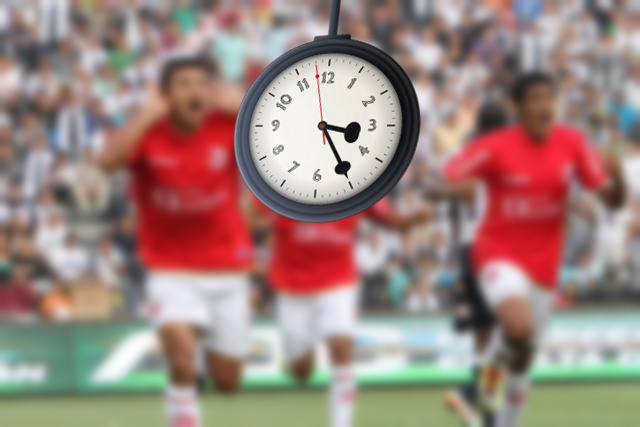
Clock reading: 3h24m58s
